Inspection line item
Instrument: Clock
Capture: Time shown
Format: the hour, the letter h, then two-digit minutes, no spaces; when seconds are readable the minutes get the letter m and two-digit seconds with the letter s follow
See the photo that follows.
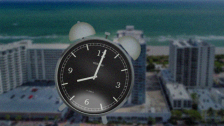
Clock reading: 8h01
